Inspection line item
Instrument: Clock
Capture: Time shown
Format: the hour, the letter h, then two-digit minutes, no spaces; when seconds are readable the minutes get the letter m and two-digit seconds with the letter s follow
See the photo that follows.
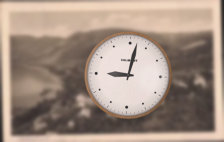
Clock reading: 9h02
